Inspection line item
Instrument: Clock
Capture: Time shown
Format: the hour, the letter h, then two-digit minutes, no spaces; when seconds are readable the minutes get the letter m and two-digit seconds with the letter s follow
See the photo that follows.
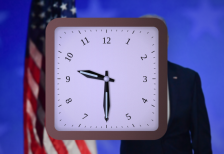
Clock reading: 9h30
